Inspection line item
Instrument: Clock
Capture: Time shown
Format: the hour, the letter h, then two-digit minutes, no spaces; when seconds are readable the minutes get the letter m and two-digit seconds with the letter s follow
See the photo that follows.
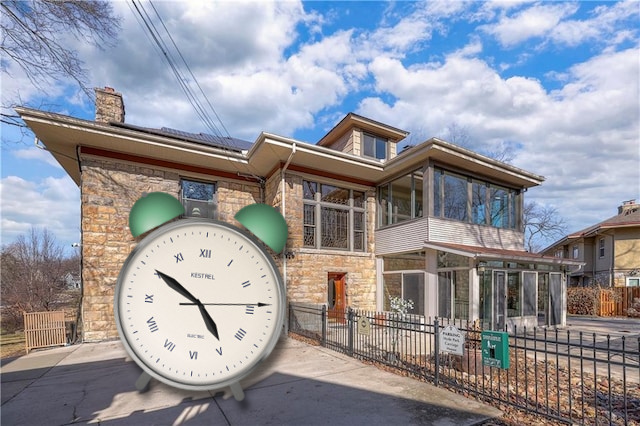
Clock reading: 4h50m14s
